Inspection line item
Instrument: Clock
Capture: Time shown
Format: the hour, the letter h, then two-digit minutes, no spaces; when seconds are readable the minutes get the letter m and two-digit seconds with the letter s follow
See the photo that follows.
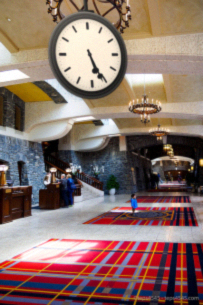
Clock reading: 5h26
